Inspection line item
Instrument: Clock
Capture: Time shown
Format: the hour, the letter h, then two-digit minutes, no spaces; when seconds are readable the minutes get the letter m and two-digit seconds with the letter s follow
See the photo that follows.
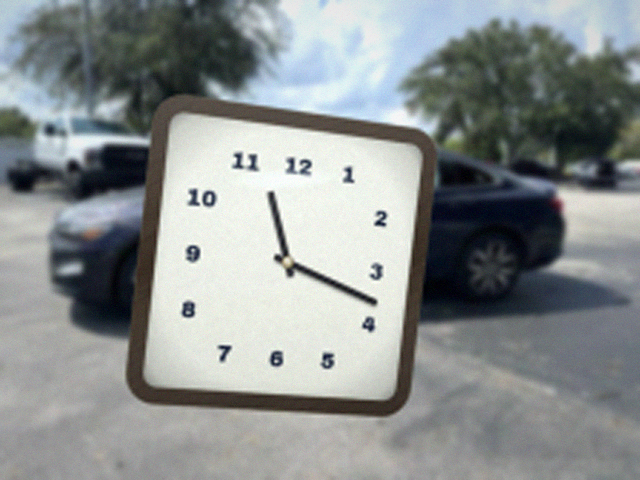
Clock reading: 11h18
